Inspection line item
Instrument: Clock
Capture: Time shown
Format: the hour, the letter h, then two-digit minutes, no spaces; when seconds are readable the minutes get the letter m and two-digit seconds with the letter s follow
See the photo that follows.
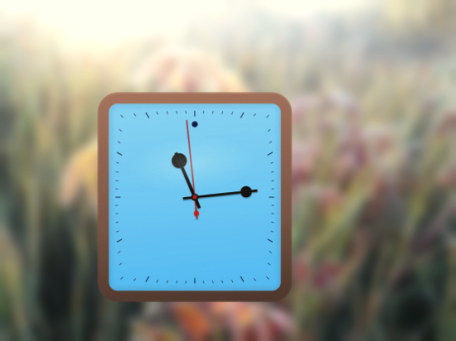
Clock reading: 11h13m59s
